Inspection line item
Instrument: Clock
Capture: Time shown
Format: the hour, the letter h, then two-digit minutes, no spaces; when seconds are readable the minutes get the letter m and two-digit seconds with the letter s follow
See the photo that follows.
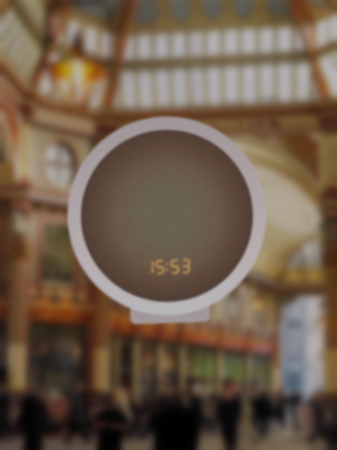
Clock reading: 15h53
